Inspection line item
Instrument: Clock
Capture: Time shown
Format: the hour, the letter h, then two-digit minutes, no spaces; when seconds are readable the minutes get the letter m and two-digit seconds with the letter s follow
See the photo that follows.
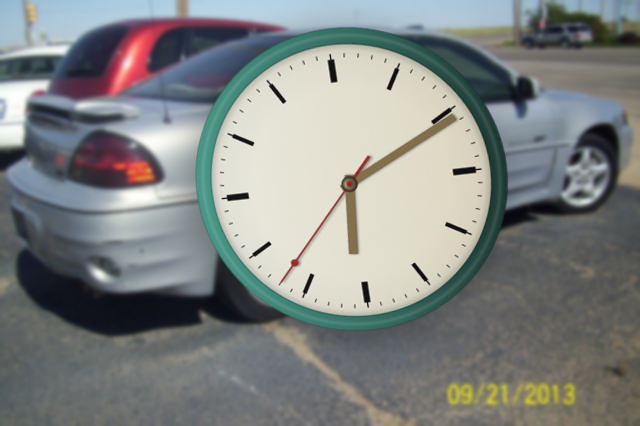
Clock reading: 6h10m37s
